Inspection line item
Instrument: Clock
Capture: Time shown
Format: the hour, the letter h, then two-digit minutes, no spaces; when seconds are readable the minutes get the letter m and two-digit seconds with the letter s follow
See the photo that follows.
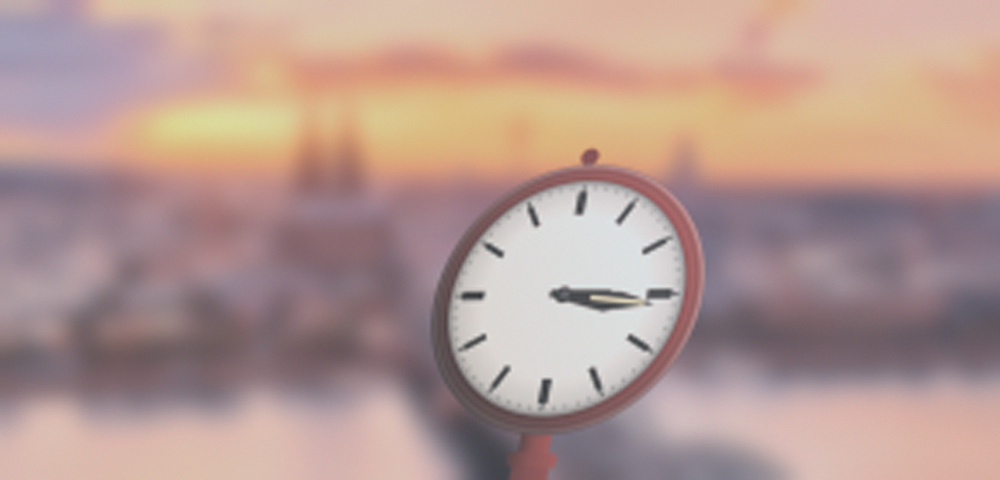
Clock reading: 3h16
